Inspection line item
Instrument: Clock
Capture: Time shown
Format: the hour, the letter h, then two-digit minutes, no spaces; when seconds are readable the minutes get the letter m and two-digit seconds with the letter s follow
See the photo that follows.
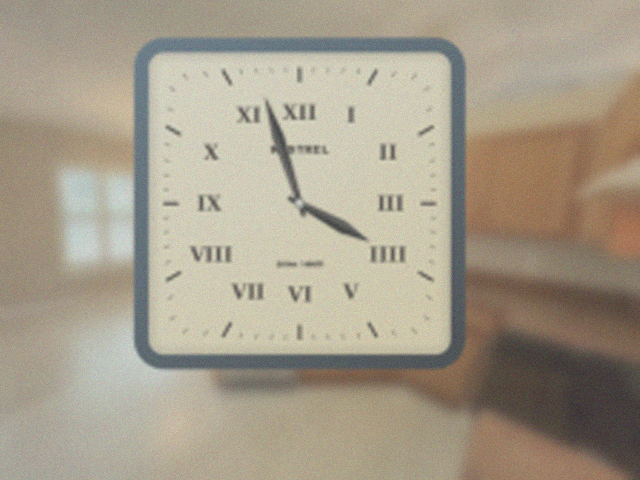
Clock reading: 3h57
